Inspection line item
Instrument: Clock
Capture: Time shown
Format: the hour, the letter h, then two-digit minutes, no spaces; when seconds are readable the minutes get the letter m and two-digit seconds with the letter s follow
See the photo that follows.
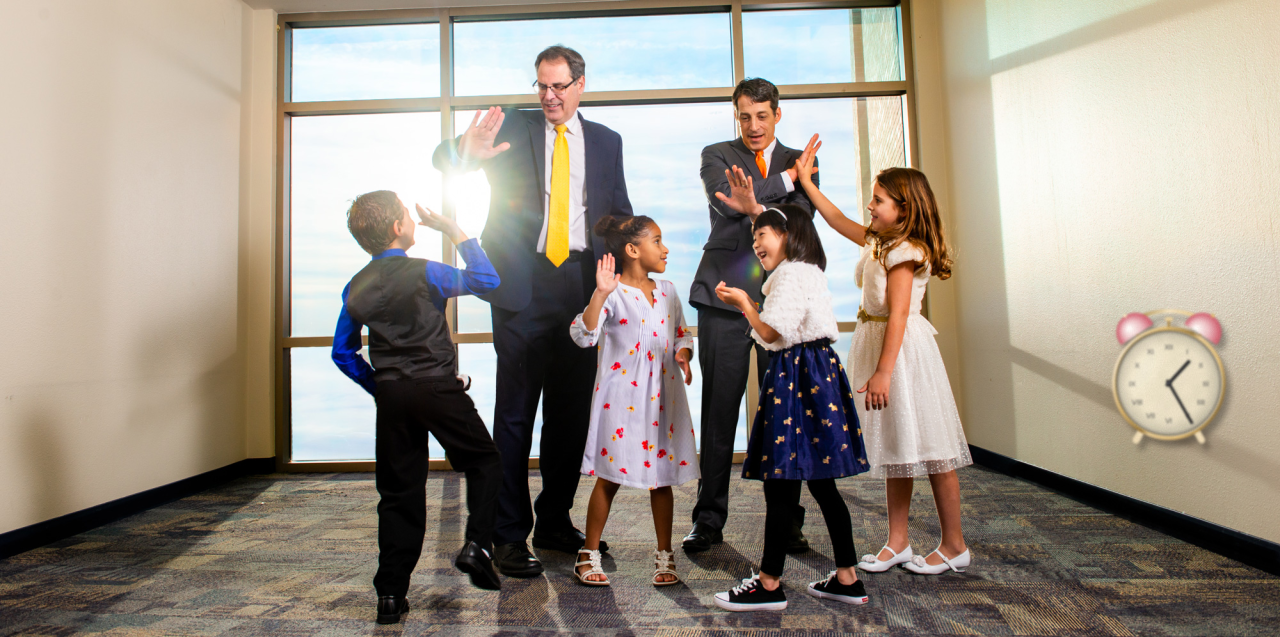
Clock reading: 1h25
